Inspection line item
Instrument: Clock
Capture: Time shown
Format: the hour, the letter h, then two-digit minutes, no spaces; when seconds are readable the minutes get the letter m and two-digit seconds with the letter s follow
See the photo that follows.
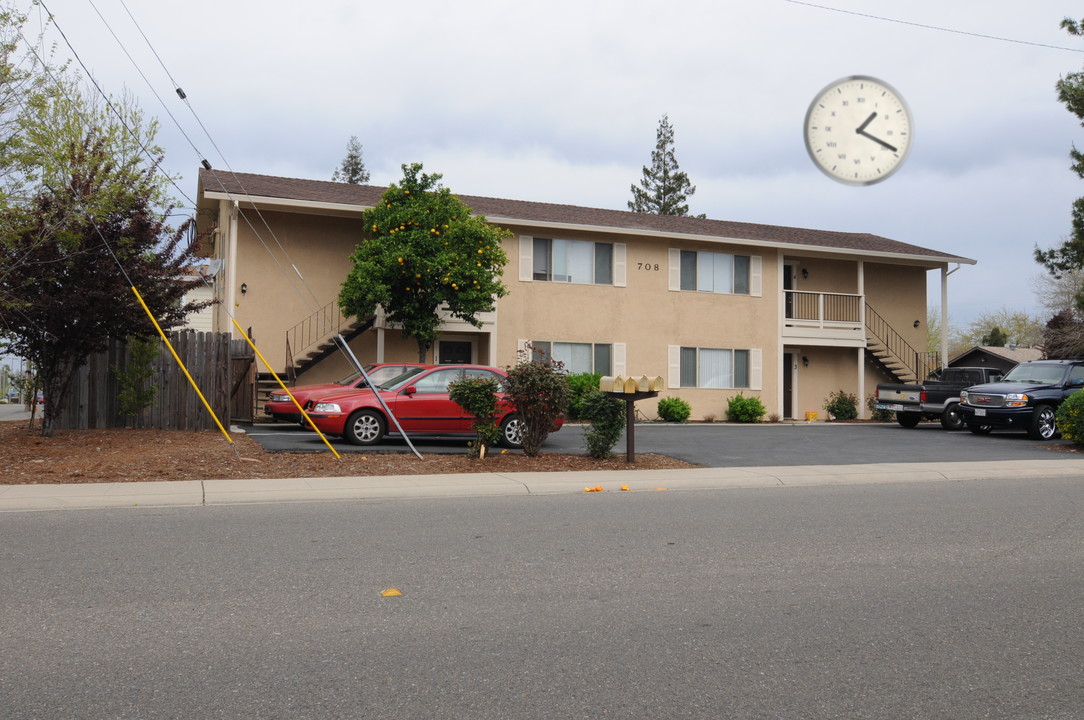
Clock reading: 1h19
